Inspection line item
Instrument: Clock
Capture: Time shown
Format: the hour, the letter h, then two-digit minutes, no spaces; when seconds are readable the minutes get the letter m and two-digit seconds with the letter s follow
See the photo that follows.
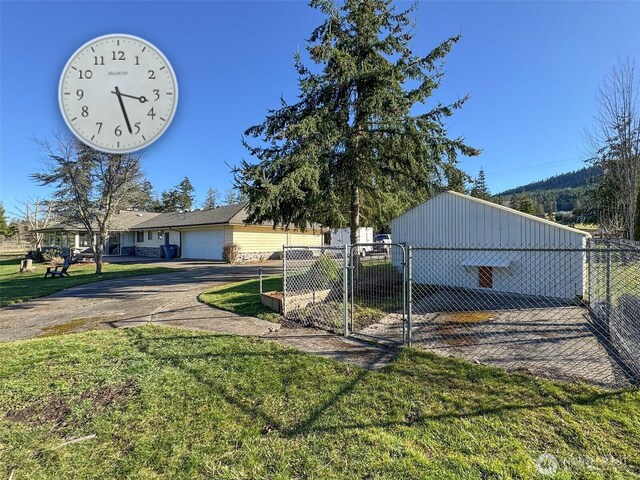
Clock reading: 3h27
